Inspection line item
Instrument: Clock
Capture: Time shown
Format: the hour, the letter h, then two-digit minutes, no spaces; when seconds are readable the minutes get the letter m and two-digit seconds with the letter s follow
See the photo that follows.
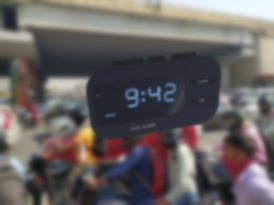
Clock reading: 9h42
